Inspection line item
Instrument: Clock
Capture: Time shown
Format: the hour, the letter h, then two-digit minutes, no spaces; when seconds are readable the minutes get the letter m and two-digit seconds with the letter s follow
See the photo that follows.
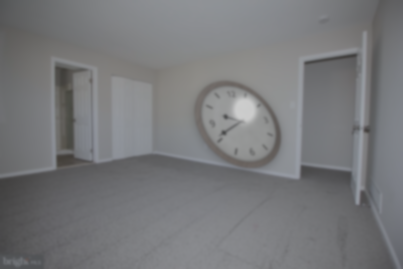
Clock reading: 9h41
